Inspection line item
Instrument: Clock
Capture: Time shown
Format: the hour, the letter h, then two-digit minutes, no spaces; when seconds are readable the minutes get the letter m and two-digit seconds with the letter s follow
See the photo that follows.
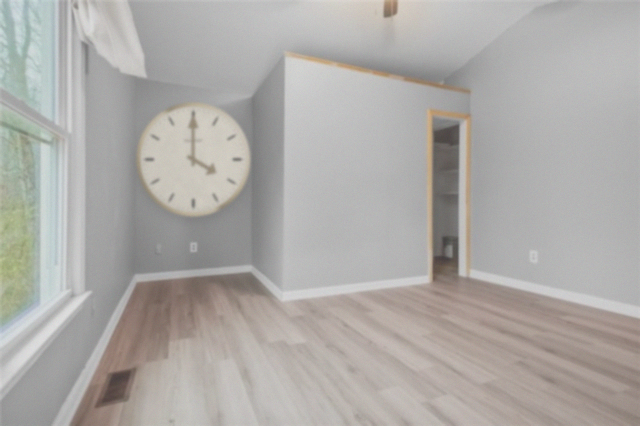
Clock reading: 4h00
